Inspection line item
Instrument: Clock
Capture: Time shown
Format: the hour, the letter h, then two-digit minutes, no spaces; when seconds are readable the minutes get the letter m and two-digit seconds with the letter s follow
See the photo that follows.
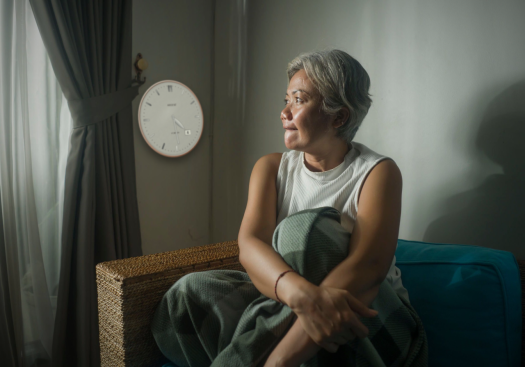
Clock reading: 4h29
